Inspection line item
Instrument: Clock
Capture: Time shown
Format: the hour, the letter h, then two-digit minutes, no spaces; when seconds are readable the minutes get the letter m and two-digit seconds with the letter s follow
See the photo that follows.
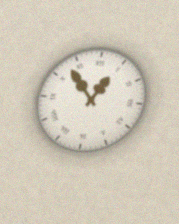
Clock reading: 12h53
